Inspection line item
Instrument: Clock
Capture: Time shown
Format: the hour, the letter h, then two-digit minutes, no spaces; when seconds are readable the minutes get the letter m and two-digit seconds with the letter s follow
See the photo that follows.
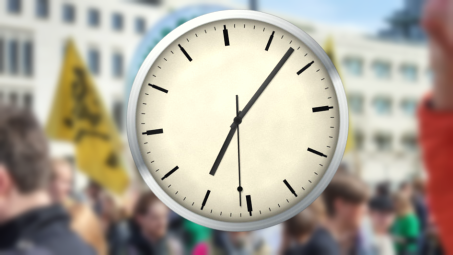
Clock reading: 7h07m31s
